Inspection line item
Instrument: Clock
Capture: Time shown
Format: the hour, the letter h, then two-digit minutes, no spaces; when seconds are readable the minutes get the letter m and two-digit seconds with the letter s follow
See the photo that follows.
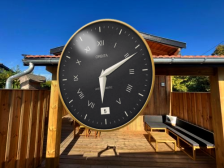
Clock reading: 6h11
